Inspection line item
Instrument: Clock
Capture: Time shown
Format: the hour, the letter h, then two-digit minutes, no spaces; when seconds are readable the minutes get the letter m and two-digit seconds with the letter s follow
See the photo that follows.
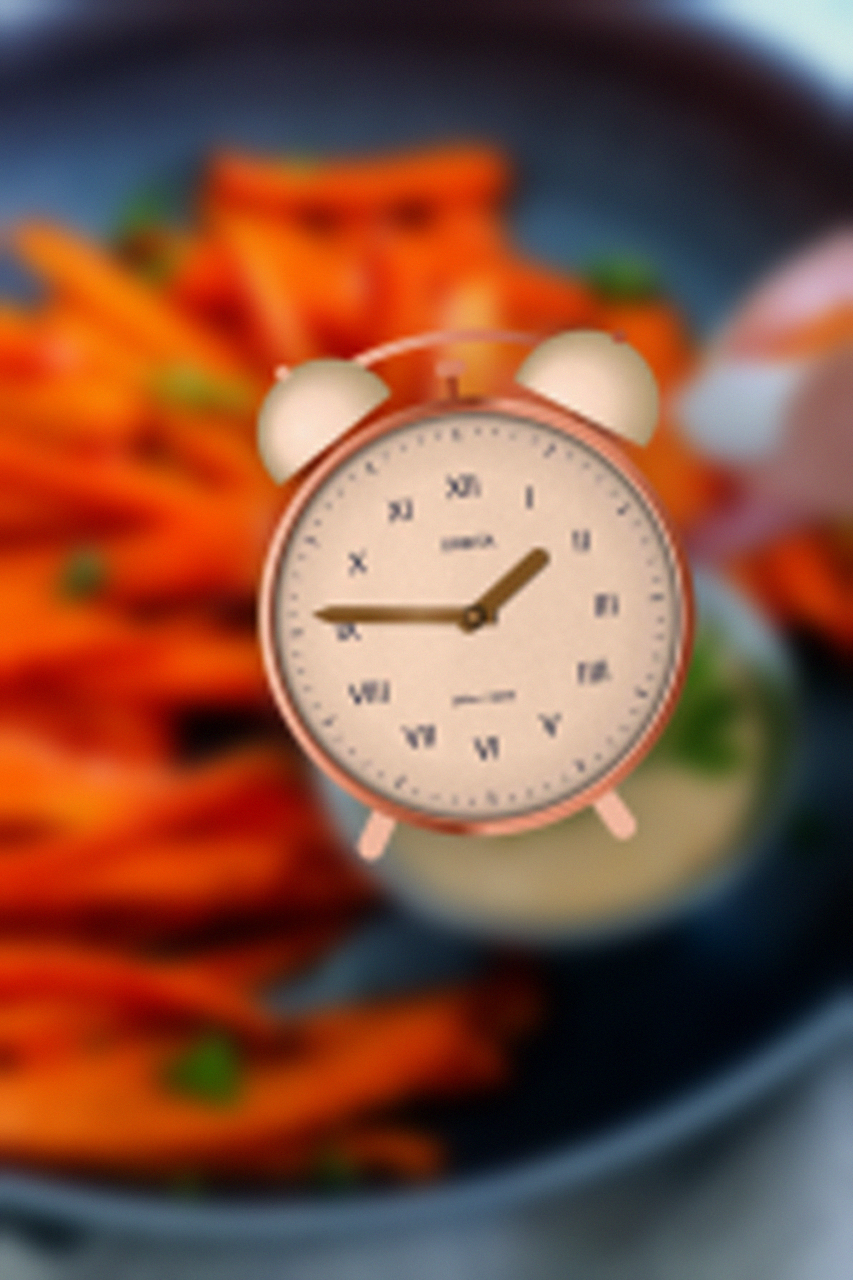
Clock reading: 1h46
